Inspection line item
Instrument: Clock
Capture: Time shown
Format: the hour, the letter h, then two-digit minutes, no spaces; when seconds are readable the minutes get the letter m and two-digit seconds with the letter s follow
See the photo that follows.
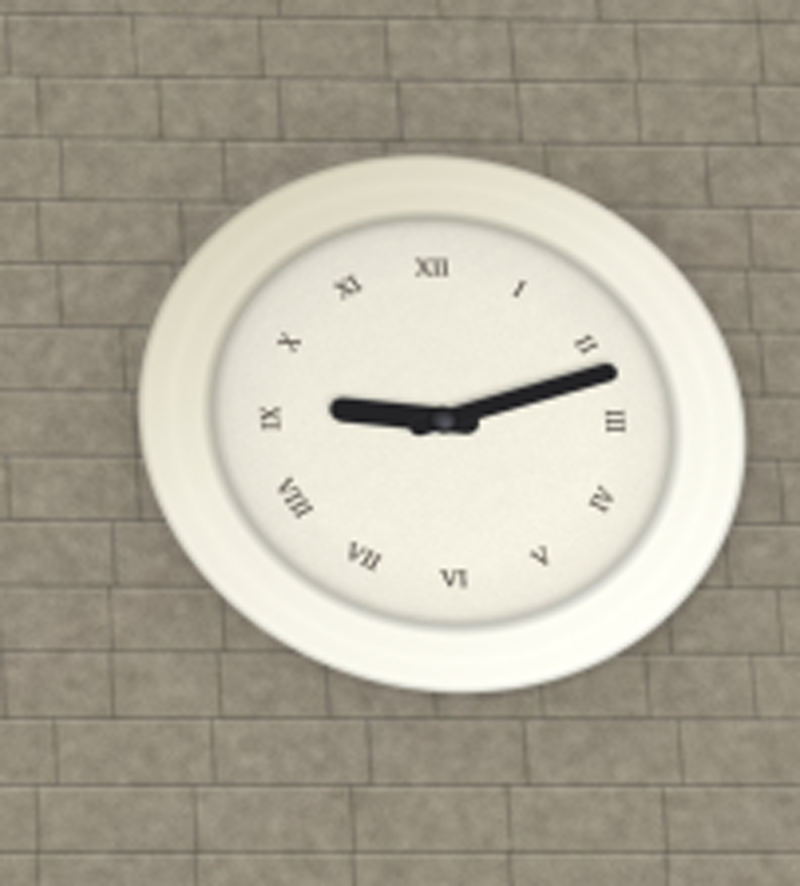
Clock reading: 9h12
